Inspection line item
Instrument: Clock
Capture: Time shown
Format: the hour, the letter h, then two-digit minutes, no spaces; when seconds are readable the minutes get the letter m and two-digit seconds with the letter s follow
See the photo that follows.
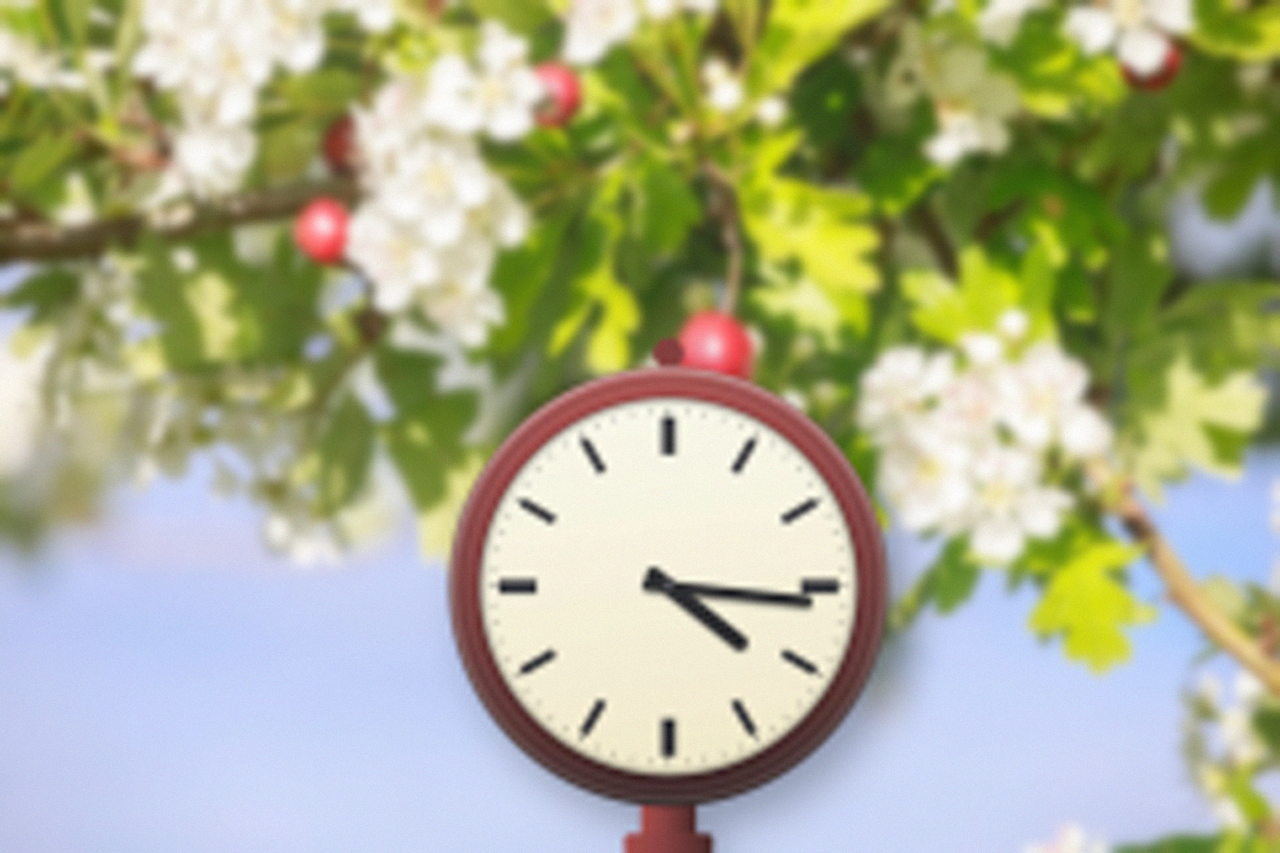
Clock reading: 4h16
